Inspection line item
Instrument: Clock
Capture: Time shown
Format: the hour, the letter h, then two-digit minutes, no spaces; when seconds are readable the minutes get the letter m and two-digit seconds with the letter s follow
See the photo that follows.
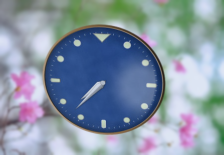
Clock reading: 7h37
